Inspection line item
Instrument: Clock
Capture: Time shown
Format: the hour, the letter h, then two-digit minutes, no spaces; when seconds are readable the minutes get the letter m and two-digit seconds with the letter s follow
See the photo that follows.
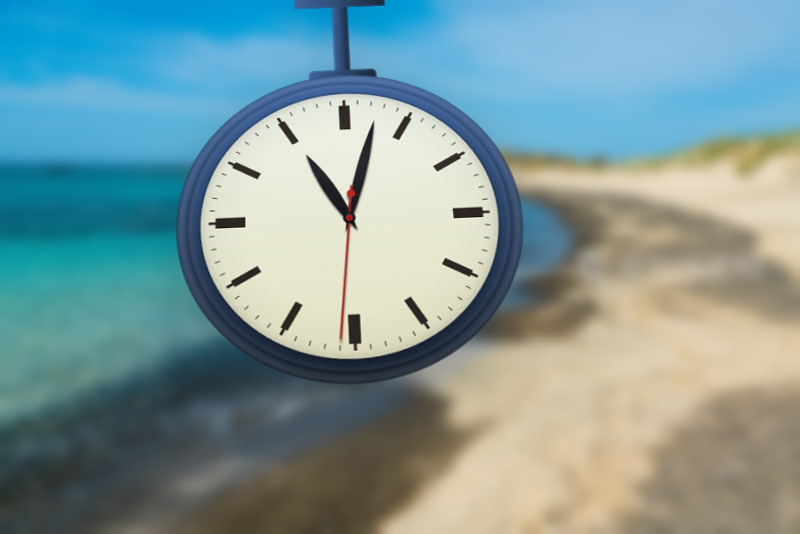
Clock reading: 11h02m31s
